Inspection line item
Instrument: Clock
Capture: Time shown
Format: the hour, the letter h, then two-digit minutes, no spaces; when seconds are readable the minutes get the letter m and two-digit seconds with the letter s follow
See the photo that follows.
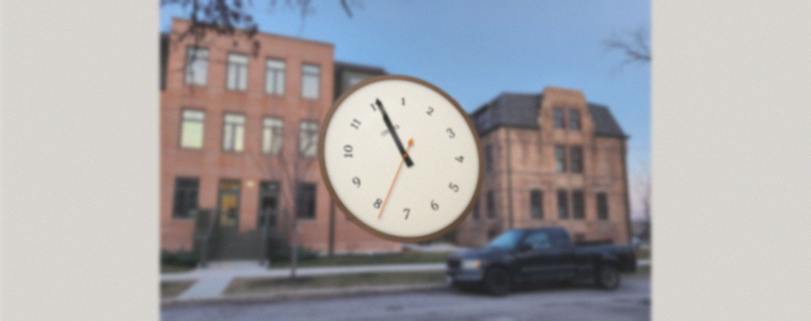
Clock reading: 12h00m39s
